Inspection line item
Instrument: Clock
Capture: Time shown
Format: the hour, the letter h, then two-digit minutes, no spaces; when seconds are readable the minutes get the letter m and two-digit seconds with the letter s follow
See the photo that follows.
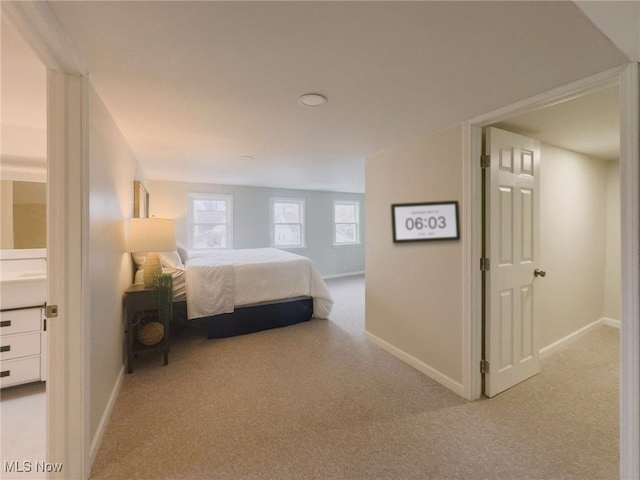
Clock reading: 6h03
